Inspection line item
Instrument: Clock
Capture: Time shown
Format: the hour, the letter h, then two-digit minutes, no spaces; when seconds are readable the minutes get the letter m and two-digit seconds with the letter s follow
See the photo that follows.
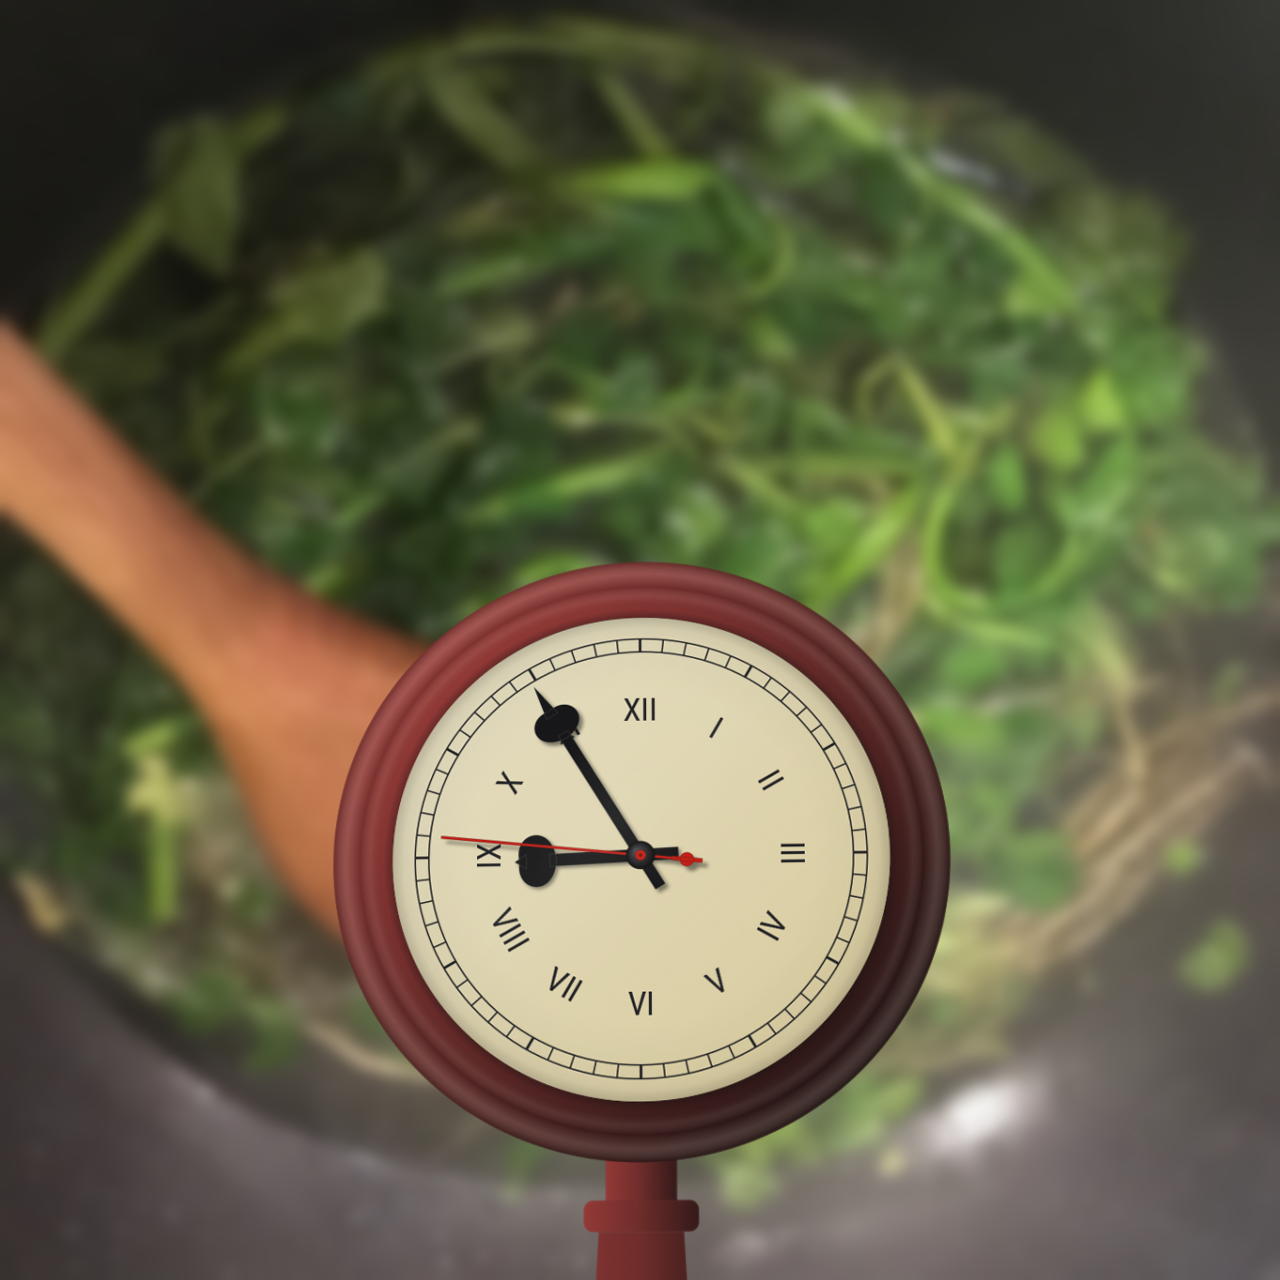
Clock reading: 8h54m46s
